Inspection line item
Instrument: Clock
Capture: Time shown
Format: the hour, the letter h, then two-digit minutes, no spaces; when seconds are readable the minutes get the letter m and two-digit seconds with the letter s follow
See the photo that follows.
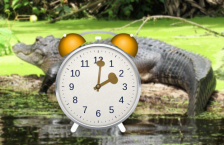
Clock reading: 2h01
